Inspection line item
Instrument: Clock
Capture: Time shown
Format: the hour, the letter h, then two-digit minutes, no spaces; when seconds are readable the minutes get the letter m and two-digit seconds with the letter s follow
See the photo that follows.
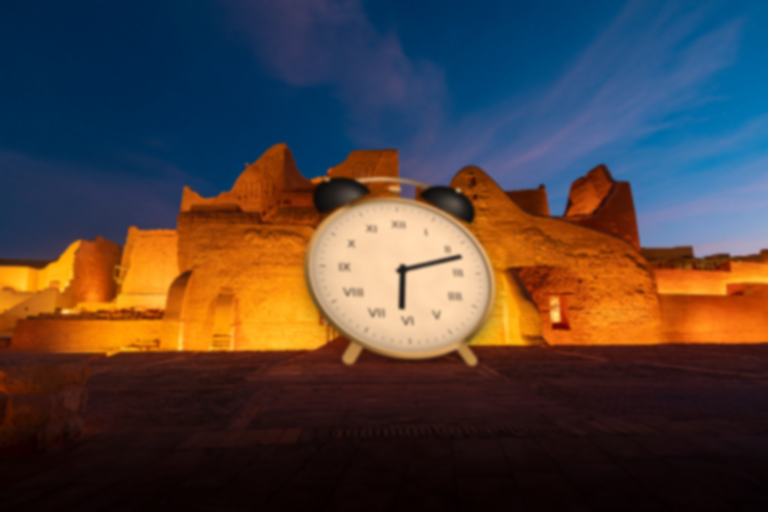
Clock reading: 6h12
